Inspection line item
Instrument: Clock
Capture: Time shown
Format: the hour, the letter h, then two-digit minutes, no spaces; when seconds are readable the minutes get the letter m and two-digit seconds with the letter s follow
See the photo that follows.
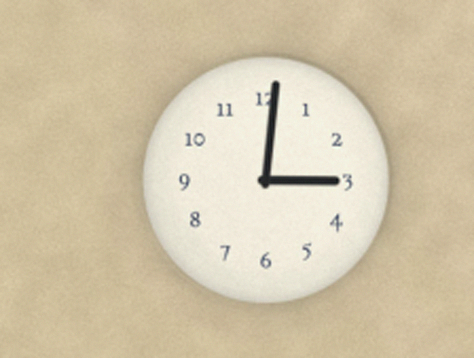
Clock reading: 3h01
